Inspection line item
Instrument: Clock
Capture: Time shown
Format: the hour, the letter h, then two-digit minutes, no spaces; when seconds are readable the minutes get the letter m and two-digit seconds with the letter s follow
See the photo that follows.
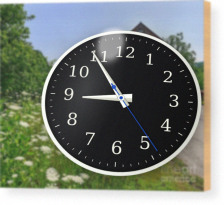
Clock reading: 8h54m24s
